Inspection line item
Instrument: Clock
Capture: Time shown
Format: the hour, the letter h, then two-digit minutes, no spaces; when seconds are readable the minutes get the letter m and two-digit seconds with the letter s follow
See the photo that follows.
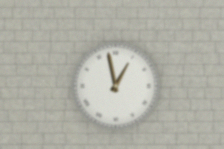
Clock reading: 12h58
